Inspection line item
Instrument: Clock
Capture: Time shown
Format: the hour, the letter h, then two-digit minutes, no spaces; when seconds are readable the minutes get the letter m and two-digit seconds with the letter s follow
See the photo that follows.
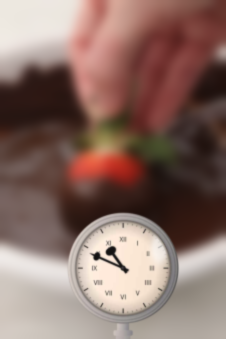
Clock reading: 10h49
